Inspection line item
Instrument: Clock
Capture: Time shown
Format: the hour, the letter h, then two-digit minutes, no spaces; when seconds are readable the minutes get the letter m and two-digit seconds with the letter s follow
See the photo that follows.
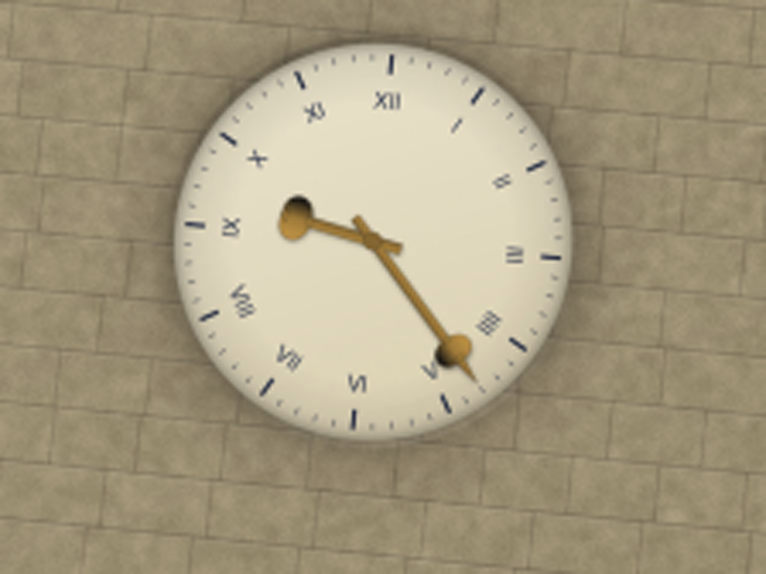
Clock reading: 9h23
